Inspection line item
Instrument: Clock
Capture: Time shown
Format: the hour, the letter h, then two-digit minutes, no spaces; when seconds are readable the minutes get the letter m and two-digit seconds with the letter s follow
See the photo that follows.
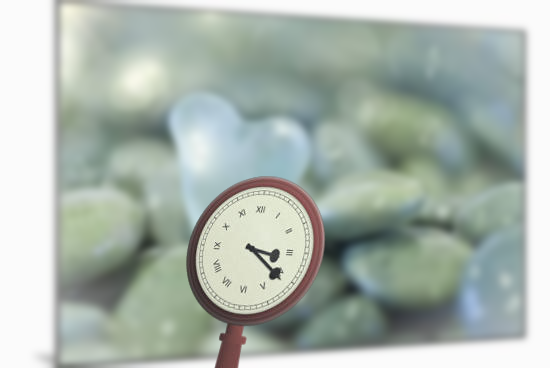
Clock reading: 3h21
